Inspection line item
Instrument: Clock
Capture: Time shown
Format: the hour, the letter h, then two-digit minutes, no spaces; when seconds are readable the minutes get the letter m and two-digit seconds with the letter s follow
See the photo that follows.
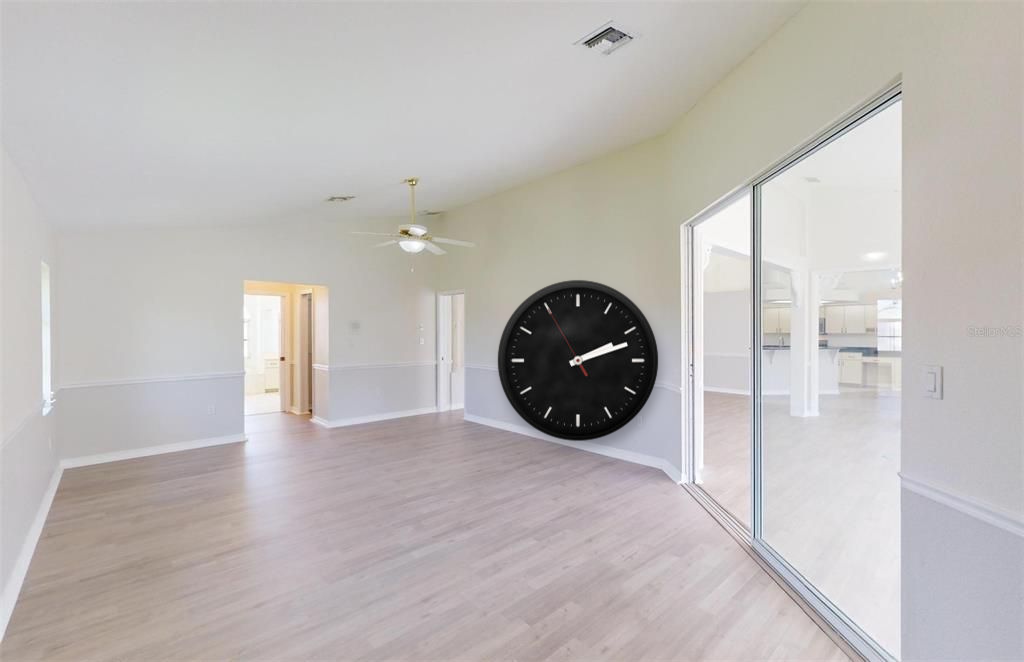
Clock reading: 2h11m55s
